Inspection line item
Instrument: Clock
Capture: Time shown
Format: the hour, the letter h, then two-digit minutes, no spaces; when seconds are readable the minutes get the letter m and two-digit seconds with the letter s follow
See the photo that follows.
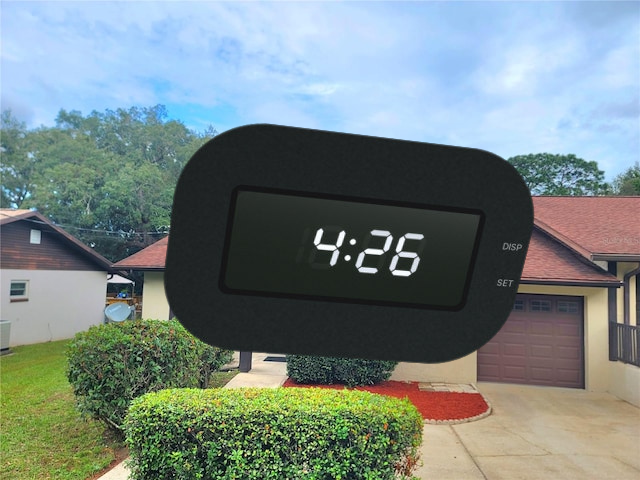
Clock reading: 4h26
